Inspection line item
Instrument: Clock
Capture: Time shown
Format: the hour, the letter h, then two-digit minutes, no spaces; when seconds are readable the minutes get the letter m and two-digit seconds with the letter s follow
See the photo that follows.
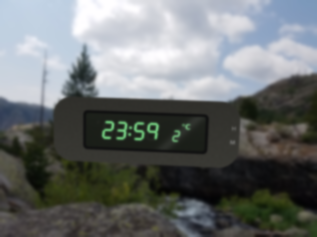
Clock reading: 23h59
